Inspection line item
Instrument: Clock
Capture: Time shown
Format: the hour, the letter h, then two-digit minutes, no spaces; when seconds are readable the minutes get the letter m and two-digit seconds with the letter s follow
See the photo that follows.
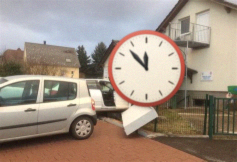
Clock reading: 11h53
